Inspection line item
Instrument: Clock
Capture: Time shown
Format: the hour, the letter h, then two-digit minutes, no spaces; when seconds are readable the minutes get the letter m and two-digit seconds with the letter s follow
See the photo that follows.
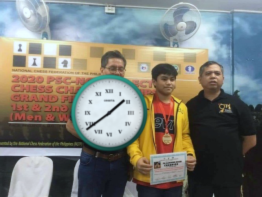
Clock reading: 1h39
